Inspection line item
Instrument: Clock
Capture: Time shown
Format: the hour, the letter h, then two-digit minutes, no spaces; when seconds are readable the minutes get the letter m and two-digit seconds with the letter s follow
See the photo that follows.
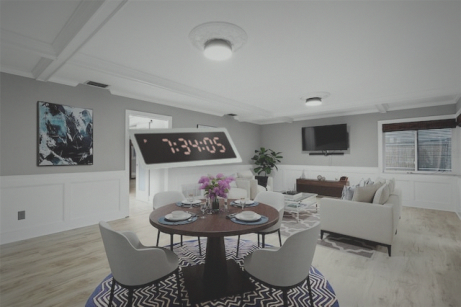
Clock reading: 7h34m05s
